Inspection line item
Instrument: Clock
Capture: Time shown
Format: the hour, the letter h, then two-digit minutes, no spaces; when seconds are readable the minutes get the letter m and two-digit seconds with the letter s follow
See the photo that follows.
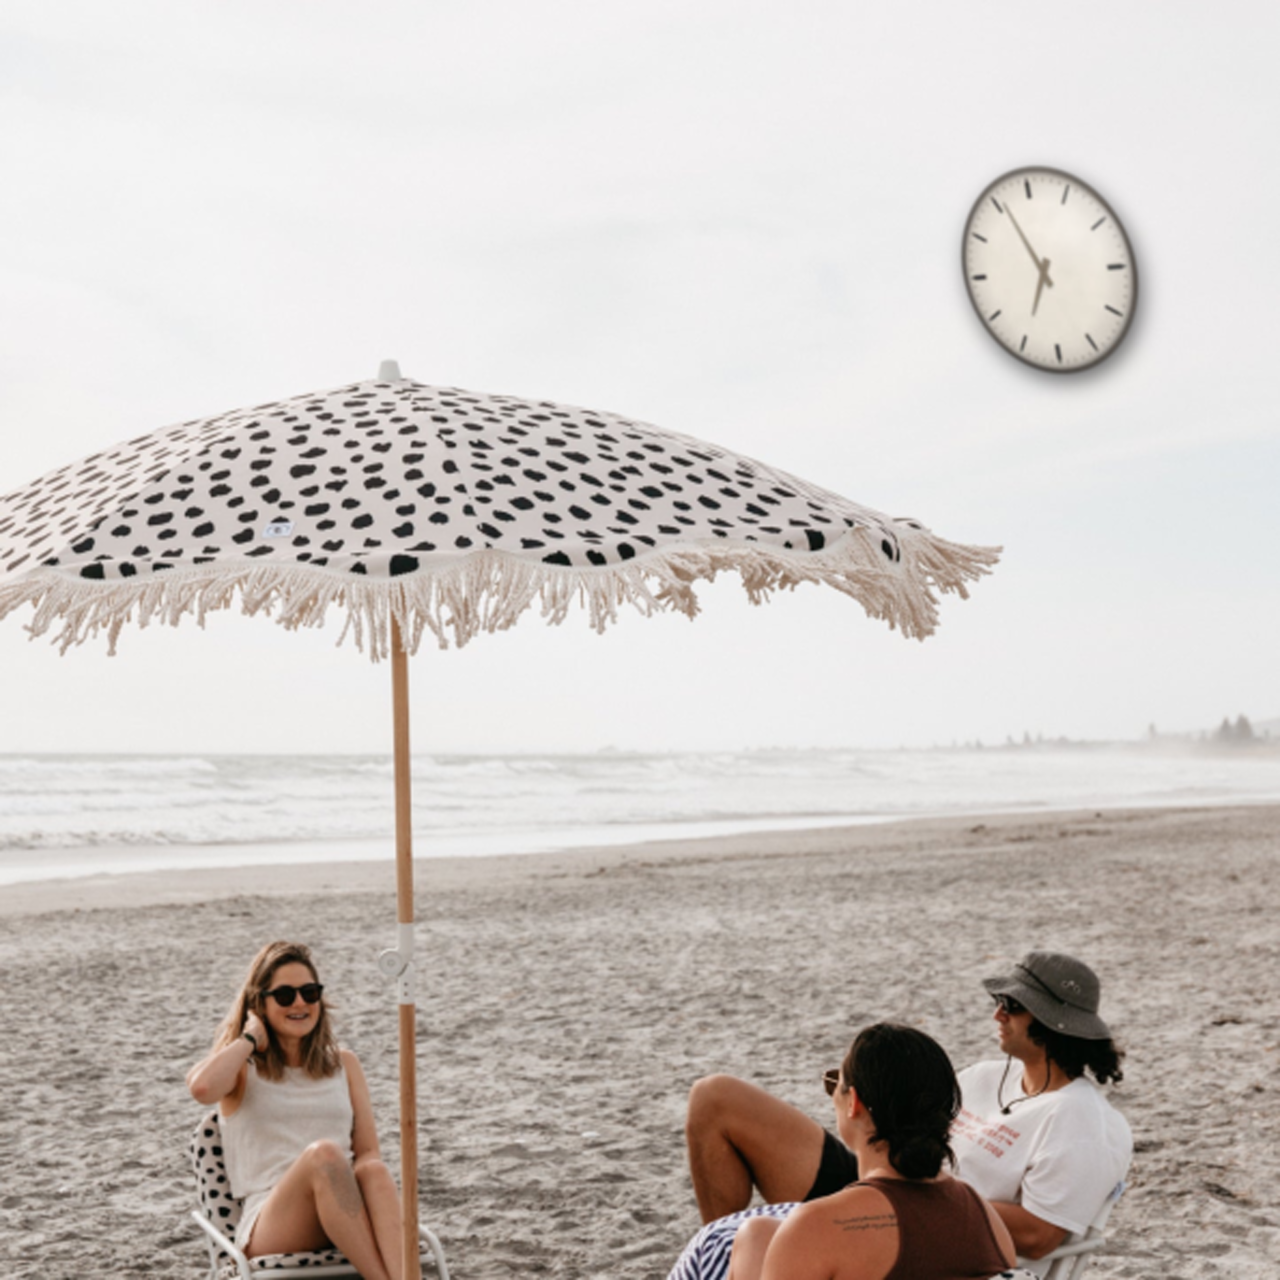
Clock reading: 6h56
